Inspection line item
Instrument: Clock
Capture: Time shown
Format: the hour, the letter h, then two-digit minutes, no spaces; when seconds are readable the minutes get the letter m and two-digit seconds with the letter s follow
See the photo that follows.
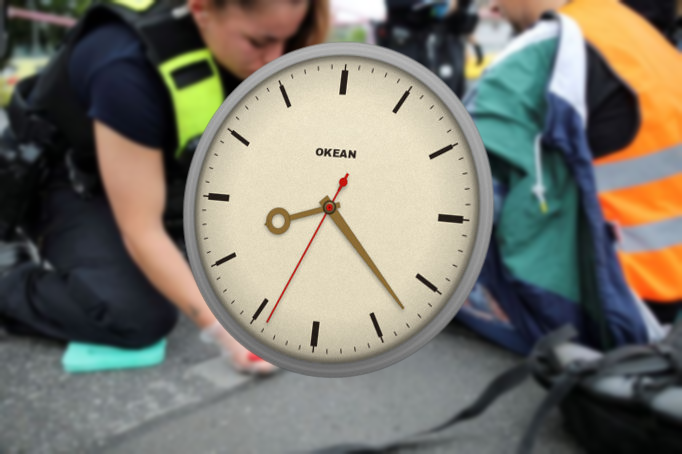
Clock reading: 8h22m34s
